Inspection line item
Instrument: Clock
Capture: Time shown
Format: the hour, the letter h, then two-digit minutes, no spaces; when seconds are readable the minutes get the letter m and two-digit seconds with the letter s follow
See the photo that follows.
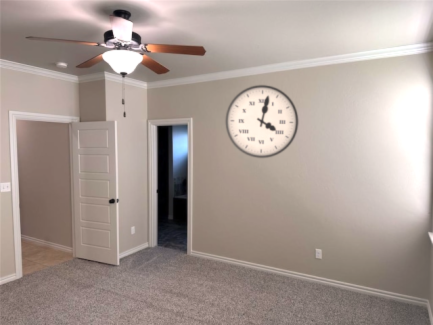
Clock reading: 4h02
